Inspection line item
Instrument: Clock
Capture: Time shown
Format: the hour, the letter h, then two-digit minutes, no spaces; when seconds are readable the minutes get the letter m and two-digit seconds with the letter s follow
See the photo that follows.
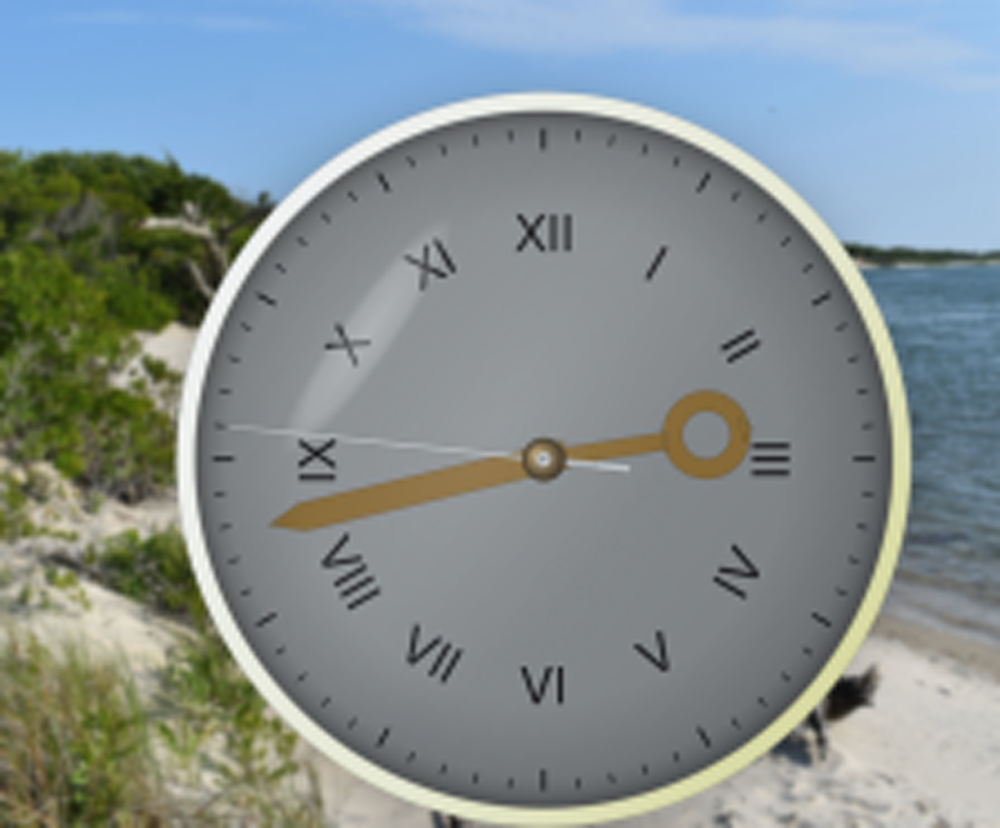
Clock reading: 2h42m46s
